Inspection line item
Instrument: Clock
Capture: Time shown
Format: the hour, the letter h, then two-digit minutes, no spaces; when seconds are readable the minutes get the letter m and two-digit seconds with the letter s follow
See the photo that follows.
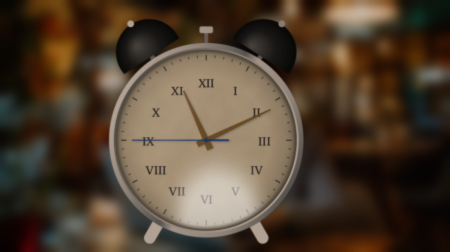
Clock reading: 11h10m45s
